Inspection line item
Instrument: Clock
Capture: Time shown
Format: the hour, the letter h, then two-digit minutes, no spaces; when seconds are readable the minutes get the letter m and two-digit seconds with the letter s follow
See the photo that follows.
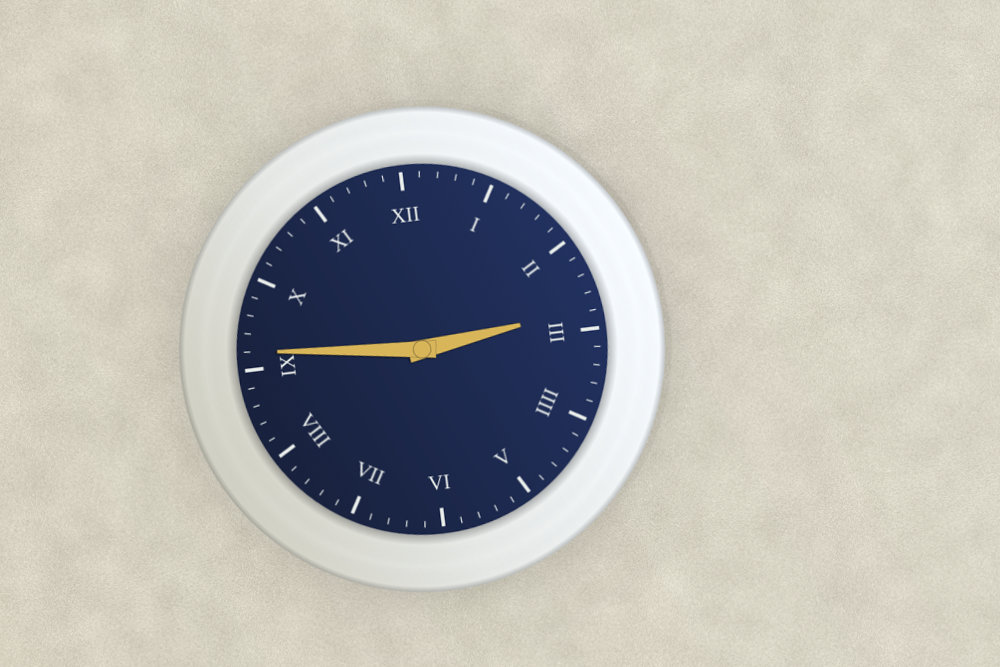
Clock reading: 2h46
